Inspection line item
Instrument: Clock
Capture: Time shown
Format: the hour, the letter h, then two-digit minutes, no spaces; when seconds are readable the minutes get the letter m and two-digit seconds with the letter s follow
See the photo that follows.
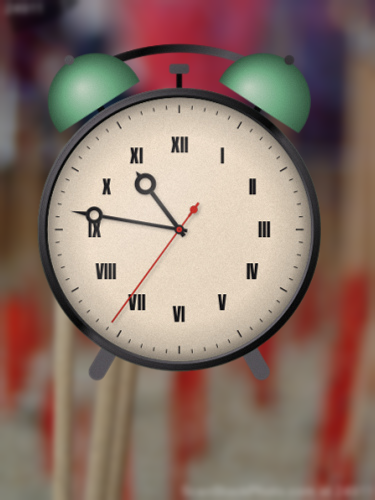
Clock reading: 10h46m36s
